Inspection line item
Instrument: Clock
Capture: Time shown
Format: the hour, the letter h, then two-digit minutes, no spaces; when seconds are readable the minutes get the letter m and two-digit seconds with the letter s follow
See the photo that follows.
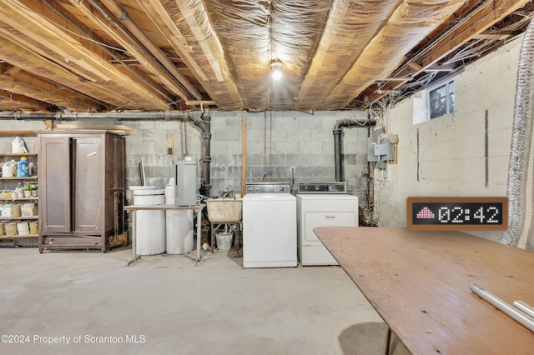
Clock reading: 2h42
